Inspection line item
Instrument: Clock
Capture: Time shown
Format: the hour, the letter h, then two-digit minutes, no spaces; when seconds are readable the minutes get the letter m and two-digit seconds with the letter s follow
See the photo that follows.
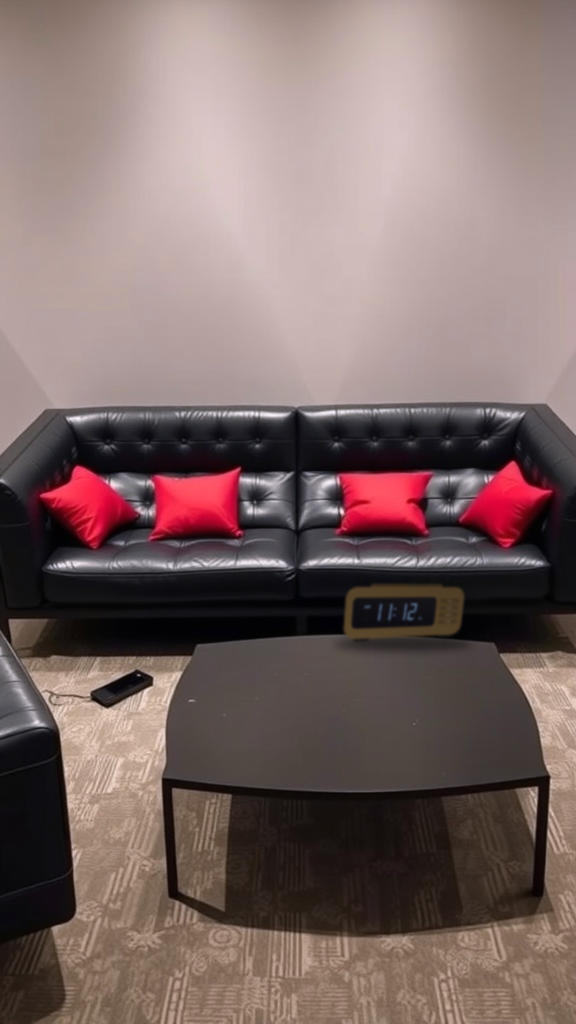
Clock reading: 11h12
